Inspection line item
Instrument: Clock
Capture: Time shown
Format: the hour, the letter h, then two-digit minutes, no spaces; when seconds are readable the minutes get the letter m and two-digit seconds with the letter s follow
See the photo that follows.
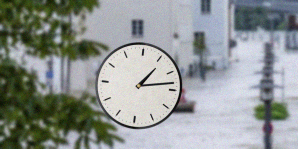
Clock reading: 1h13
